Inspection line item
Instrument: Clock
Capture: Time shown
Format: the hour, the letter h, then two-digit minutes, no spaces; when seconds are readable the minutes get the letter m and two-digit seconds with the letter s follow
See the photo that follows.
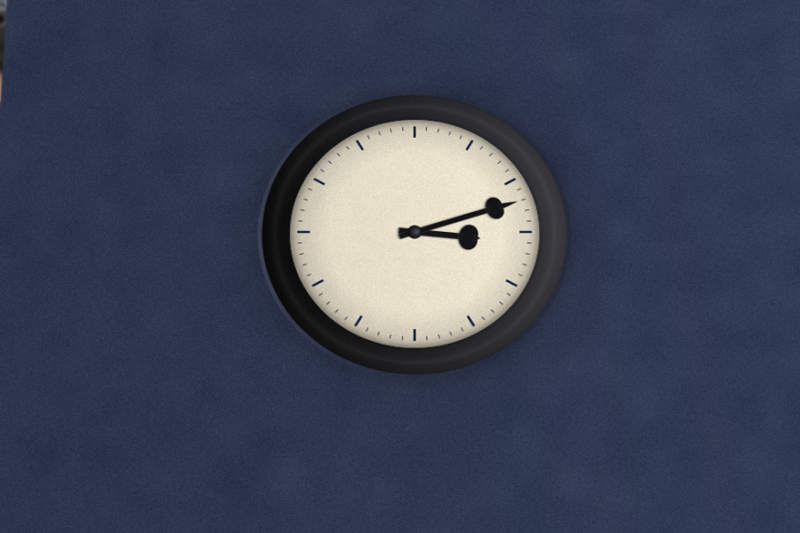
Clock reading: 3h12
